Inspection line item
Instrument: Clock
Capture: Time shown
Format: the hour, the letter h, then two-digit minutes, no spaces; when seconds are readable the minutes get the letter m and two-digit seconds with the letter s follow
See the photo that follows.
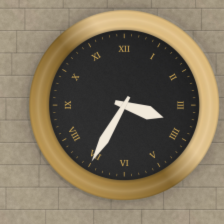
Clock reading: 3h35
